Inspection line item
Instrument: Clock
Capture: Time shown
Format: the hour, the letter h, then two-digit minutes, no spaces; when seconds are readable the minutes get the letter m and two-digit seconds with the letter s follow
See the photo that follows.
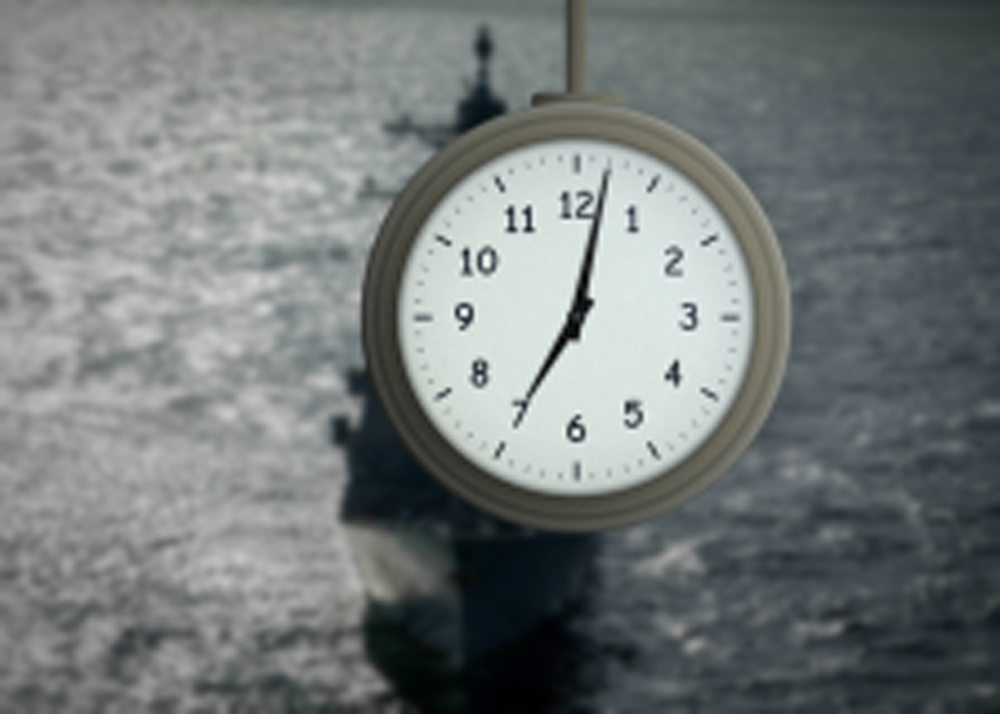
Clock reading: 7h02
